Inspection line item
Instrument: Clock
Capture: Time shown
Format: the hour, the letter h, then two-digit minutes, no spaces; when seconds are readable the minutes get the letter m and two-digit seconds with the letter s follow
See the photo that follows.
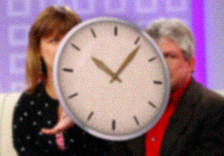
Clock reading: 10h06
